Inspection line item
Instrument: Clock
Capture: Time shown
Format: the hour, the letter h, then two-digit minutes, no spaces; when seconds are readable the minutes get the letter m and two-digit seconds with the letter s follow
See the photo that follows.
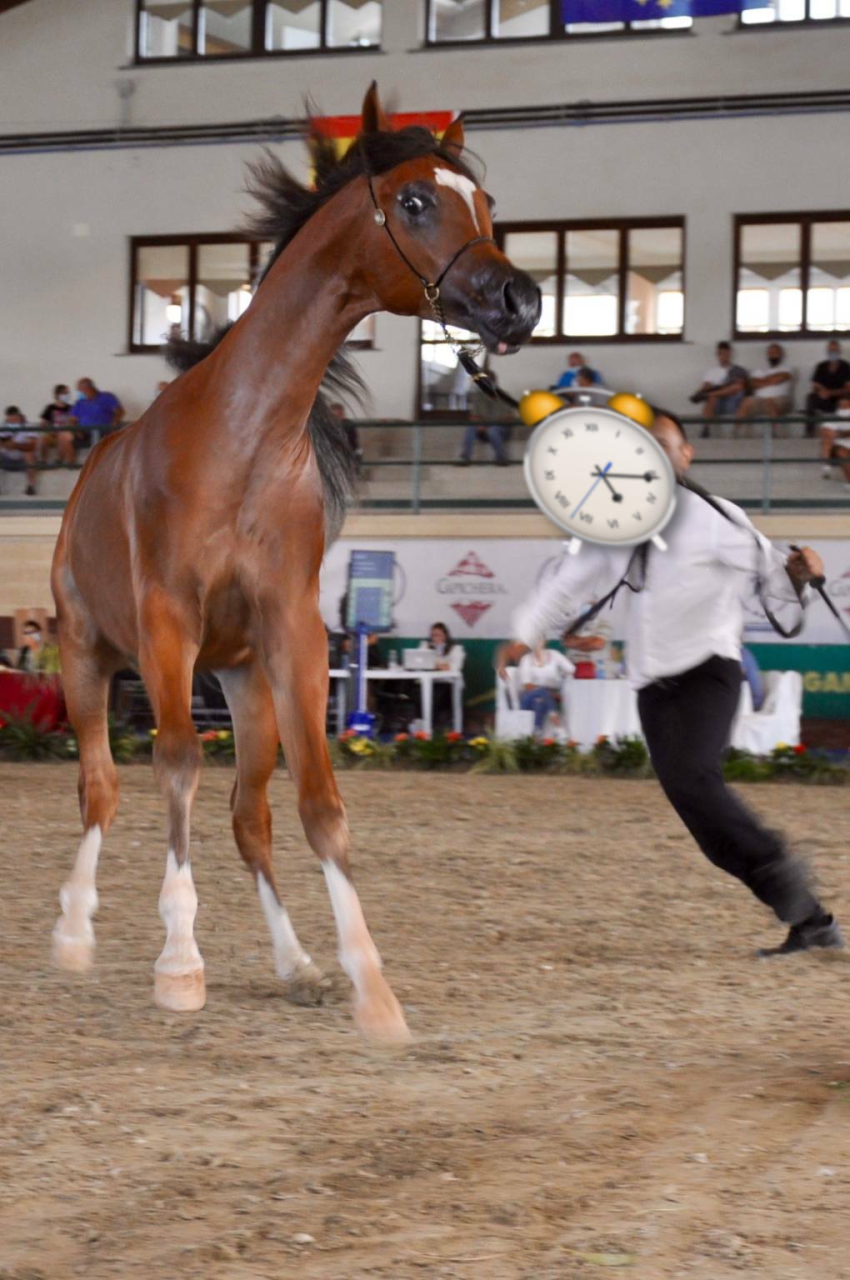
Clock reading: 5h15m37s
